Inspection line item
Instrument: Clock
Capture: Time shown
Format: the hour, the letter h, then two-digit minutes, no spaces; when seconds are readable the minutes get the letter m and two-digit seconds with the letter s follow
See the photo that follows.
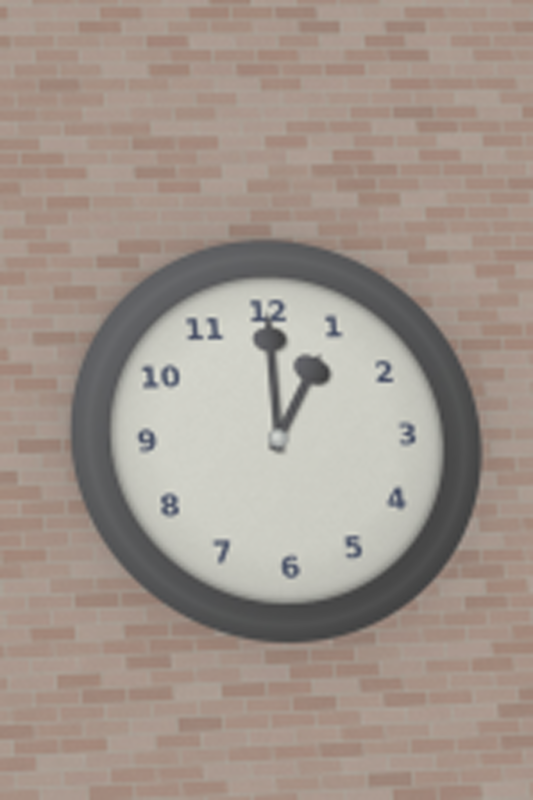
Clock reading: 1h00
